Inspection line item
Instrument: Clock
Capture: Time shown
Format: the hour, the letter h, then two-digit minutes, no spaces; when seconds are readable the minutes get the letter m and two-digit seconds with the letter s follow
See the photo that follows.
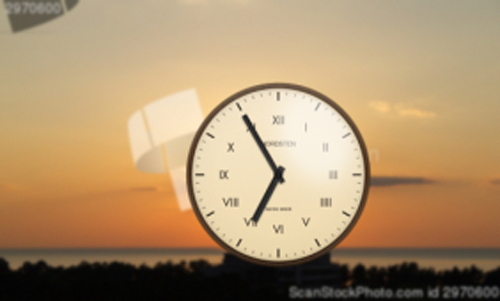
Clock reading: 6h55
